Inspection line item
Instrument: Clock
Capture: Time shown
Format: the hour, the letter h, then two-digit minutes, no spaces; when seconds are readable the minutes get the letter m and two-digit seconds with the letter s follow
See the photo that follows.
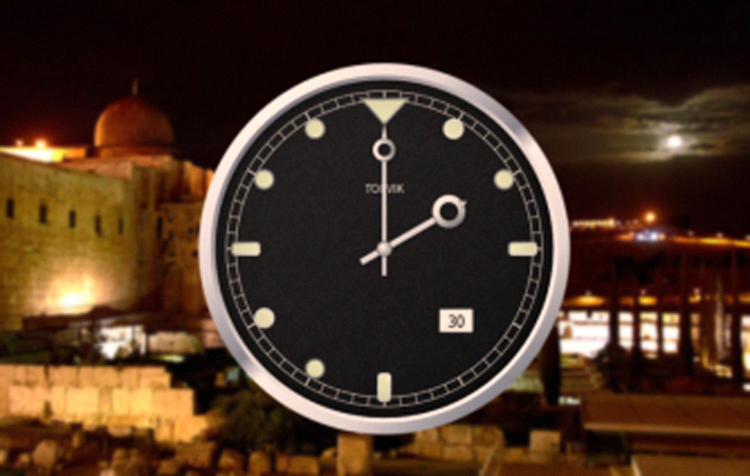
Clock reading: 2h00
